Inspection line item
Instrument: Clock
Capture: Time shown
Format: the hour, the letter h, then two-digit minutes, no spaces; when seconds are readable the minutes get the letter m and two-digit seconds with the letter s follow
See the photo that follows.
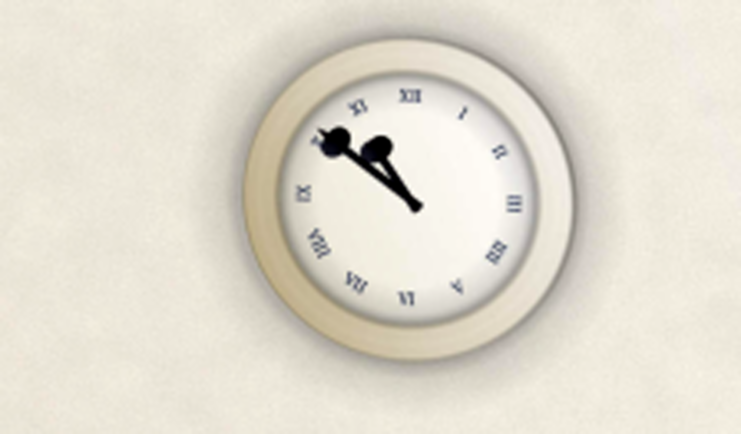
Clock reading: 10h51
